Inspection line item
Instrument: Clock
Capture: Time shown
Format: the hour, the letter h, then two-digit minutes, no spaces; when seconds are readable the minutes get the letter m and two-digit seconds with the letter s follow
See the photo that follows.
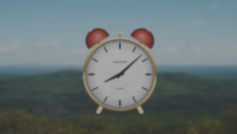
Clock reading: 8h08
